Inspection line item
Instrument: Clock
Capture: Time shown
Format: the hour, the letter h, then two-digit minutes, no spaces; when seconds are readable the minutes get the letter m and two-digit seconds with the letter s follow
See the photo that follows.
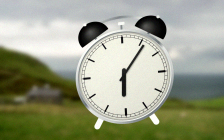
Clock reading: 6h06
